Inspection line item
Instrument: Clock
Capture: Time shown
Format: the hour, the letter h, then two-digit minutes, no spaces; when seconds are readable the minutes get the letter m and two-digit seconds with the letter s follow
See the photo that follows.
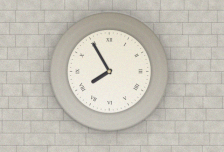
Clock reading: 7h55
